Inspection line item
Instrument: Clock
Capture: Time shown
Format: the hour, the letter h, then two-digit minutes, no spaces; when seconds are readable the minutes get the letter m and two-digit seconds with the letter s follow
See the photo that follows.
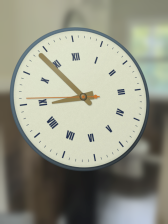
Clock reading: 8h53m46s
